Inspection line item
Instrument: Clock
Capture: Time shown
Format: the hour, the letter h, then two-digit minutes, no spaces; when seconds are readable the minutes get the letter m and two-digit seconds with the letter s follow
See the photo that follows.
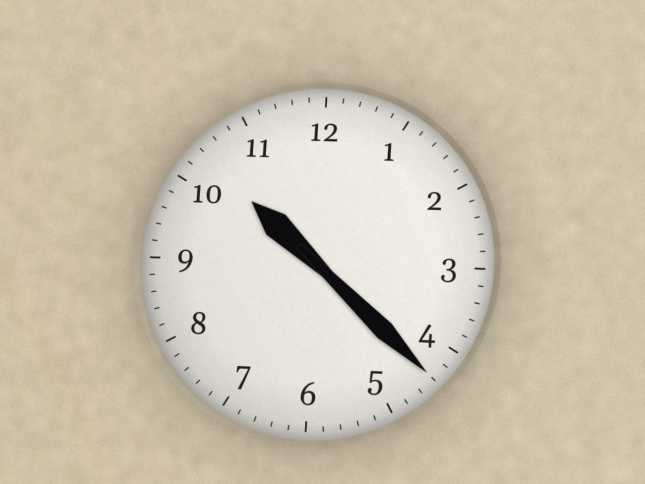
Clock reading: 10h22
